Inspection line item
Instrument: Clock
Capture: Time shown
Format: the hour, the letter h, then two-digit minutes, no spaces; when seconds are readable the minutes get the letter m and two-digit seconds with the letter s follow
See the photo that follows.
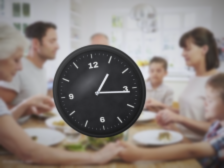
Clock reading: 1h16
